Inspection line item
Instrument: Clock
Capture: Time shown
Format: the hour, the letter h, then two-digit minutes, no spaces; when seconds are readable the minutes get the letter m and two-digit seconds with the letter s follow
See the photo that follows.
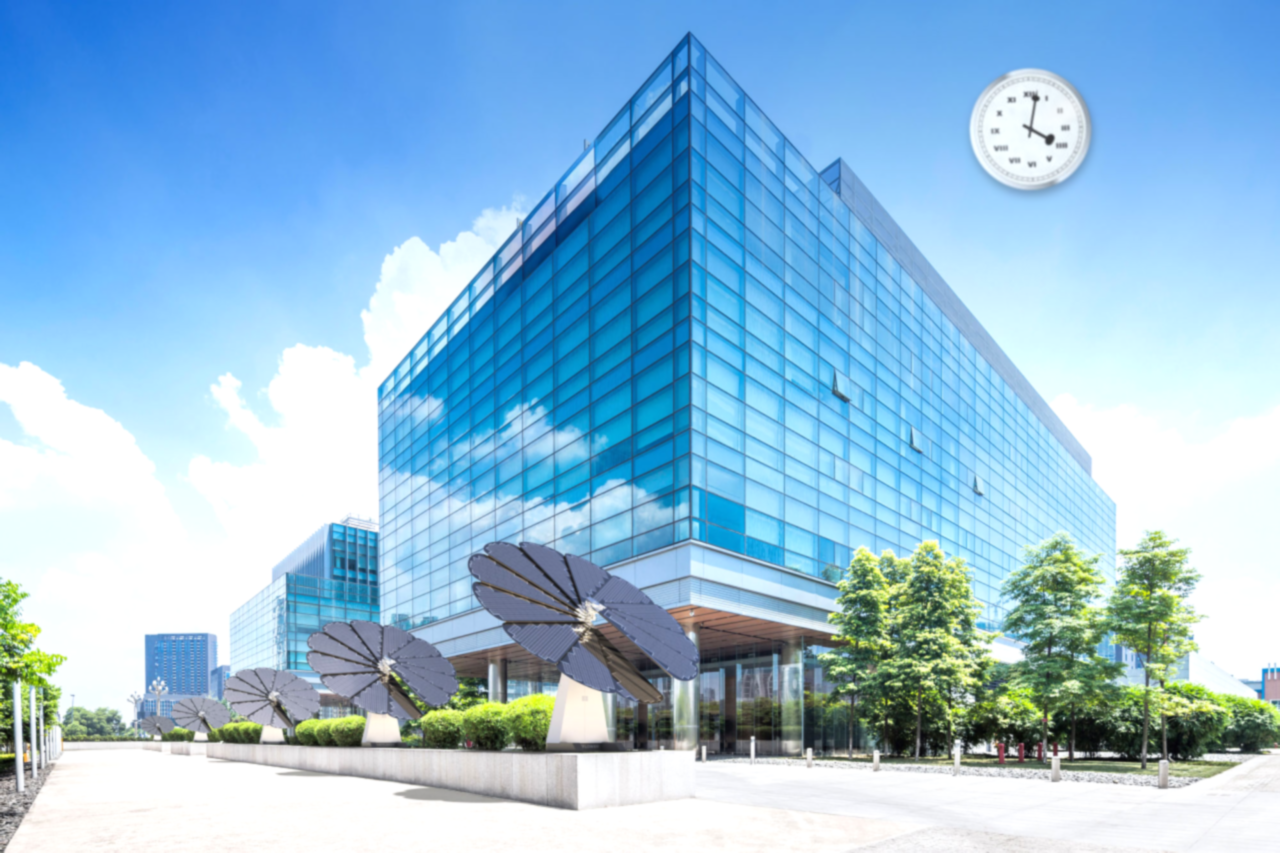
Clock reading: 4h02
